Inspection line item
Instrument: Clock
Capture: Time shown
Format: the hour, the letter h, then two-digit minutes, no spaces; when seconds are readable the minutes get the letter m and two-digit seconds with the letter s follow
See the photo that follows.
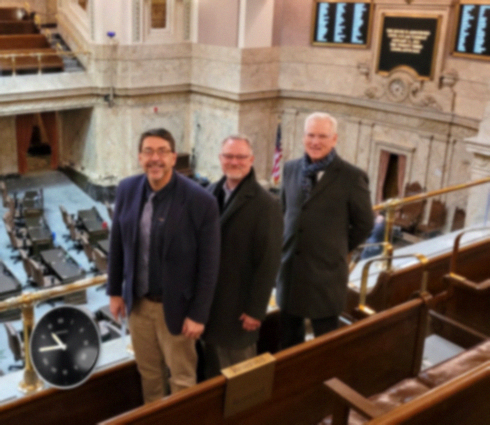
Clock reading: 10h45
